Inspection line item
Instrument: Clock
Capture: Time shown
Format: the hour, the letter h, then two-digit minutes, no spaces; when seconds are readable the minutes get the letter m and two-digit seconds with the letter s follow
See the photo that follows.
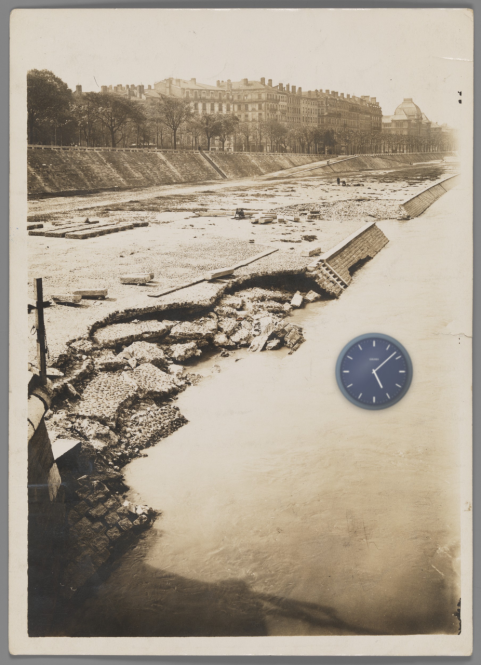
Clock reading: 5h08
